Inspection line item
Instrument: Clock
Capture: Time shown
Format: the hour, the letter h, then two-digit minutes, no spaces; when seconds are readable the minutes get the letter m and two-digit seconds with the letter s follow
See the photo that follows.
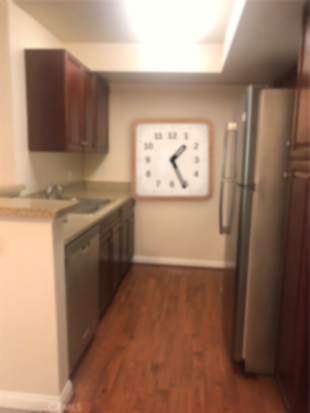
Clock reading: 1h26
